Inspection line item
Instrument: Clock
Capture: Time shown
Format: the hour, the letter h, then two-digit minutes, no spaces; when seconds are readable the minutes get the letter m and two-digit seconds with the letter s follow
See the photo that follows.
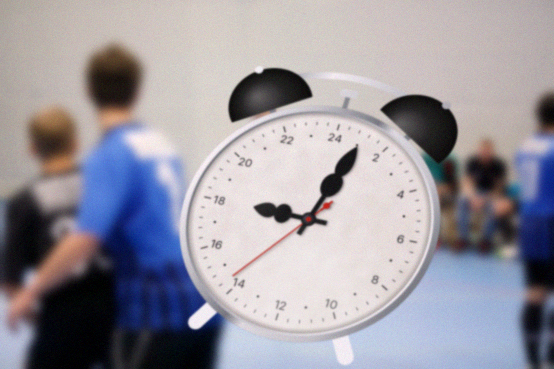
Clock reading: 18h02m36s
